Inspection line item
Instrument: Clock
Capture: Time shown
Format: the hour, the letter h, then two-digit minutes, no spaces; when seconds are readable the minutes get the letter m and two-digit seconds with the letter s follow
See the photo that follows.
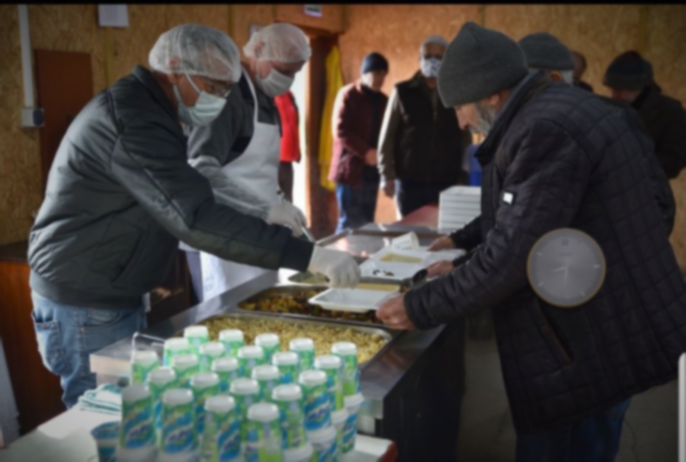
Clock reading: 8h32
